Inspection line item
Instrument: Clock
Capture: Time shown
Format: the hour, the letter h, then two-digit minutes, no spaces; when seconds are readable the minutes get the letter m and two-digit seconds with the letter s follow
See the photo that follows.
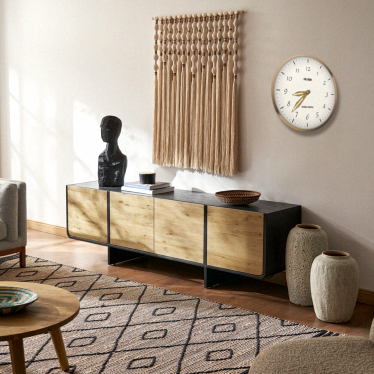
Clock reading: 8h37
